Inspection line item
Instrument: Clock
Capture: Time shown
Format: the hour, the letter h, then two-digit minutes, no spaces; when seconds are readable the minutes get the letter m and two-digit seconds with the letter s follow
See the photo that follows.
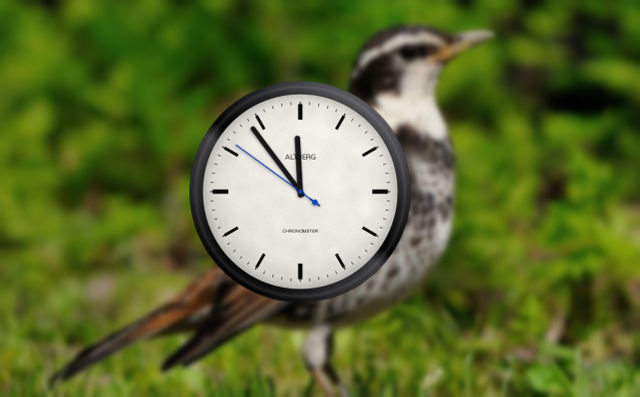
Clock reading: 11h53m51s
